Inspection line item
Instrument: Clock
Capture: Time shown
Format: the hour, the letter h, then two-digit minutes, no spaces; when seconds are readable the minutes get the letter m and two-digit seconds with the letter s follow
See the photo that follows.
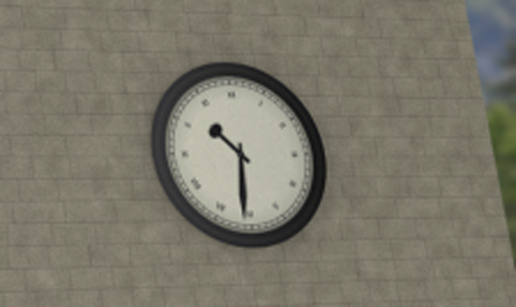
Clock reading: 10h31
